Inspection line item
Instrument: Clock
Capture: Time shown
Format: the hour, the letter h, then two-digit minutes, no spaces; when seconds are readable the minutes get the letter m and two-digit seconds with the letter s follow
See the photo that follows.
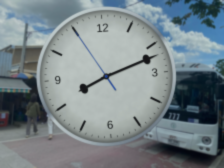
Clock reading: 8h11m55s
